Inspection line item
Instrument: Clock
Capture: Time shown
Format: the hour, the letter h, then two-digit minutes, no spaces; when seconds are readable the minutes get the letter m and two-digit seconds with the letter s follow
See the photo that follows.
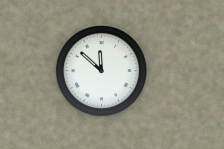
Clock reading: 11h52
